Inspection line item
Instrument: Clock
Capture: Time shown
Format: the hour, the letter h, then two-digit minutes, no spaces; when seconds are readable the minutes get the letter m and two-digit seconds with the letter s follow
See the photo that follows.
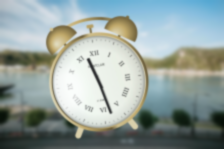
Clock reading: 11h28
